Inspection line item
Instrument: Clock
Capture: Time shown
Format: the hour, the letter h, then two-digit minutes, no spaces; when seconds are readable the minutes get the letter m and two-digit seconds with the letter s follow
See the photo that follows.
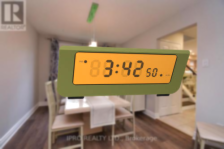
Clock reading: 3h42m50s
